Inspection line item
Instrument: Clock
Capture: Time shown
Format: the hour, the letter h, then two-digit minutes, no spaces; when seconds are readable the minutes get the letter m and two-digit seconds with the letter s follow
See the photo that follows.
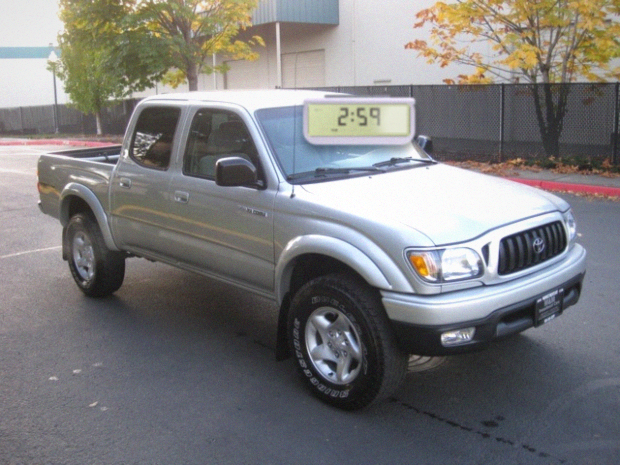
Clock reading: 2h59
